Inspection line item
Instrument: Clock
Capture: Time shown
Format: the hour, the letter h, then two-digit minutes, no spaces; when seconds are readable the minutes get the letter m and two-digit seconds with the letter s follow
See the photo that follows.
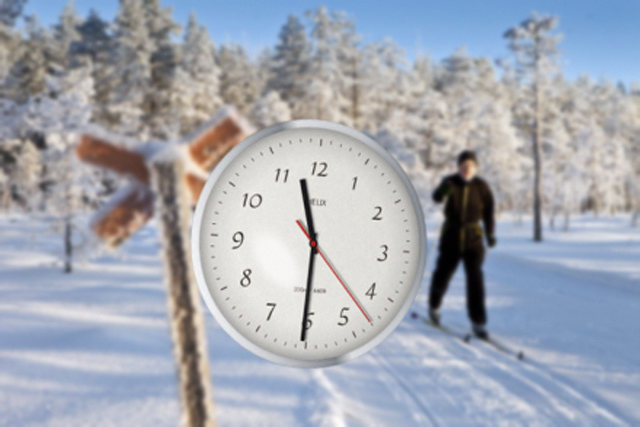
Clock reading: 11h30m23s
